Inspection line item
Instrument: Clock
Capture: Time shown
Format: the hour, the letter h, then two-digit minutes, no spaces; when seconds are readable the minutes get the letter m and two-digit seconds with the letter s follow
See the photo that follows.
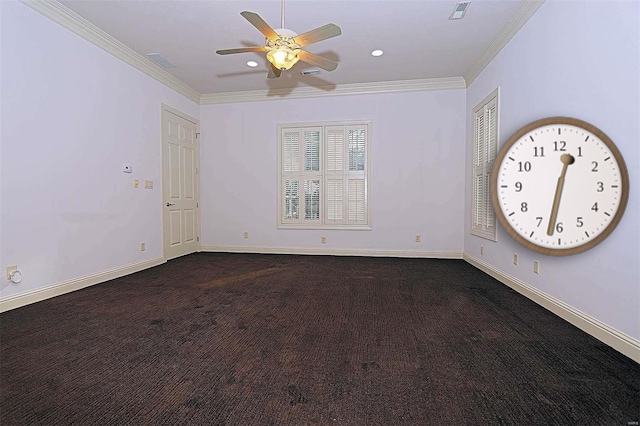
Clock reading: 12h32
